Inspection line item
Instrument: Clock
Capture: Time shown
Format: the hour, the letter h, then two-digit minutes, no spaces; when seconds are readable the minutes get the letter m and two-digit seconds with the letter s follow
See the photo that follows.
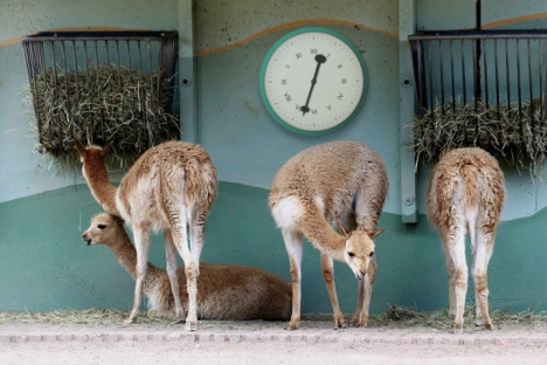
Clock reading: 12h33
